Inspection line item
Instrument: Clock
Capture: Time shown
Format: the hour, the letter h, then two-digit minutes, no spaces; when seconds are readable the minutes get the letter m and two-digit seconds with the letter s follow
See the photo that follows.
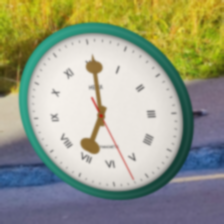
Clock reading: 7h00m27s
